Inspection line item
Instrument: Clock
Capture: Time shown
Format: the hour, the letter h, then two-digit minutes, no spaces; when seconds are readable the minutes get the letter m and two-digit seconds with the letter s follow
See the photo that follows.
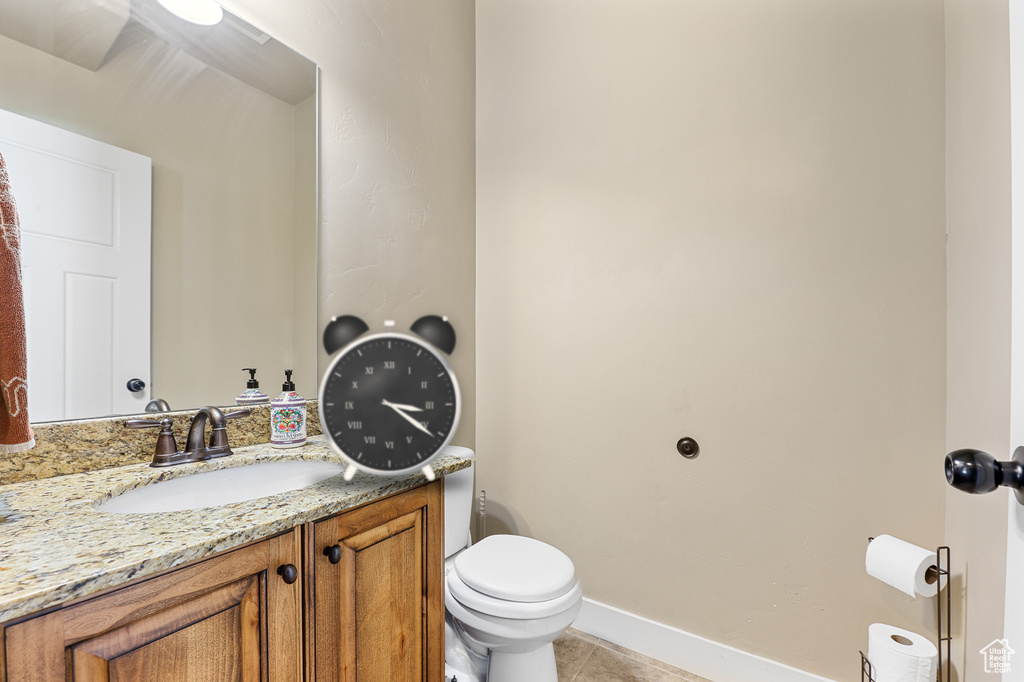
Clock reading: 3h21
